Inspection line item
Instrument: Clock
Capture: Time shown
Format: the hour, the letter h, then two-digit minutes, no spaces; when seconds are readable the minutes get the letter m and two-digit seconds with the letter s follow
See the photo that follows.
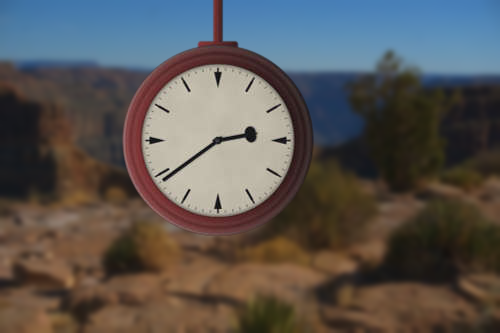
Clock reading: 2h39
